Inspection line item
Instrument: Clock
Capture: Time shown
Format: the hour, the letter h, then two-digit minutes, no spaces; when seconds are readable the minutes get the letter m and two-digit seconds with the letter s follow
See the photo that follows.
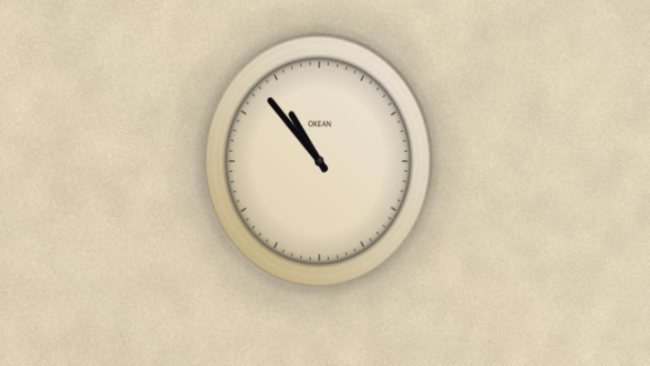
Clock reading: 10h53
